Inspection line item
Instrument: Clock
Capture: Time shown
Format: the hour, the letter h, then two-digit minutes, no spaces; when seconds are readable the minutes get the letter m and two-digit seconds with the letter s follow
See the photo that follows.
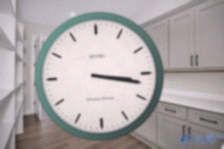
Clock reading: 3h17
